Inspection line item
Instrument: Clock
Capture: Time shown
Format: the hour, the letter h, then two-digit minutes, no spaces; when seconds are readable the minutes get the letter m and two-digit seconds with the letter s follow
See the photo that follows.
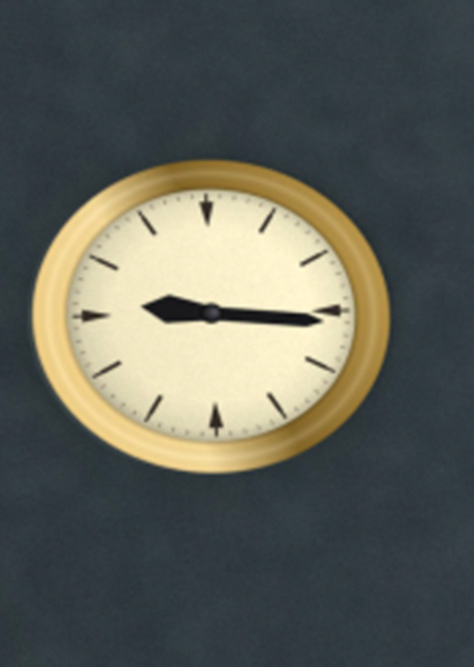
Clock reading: 9h16
